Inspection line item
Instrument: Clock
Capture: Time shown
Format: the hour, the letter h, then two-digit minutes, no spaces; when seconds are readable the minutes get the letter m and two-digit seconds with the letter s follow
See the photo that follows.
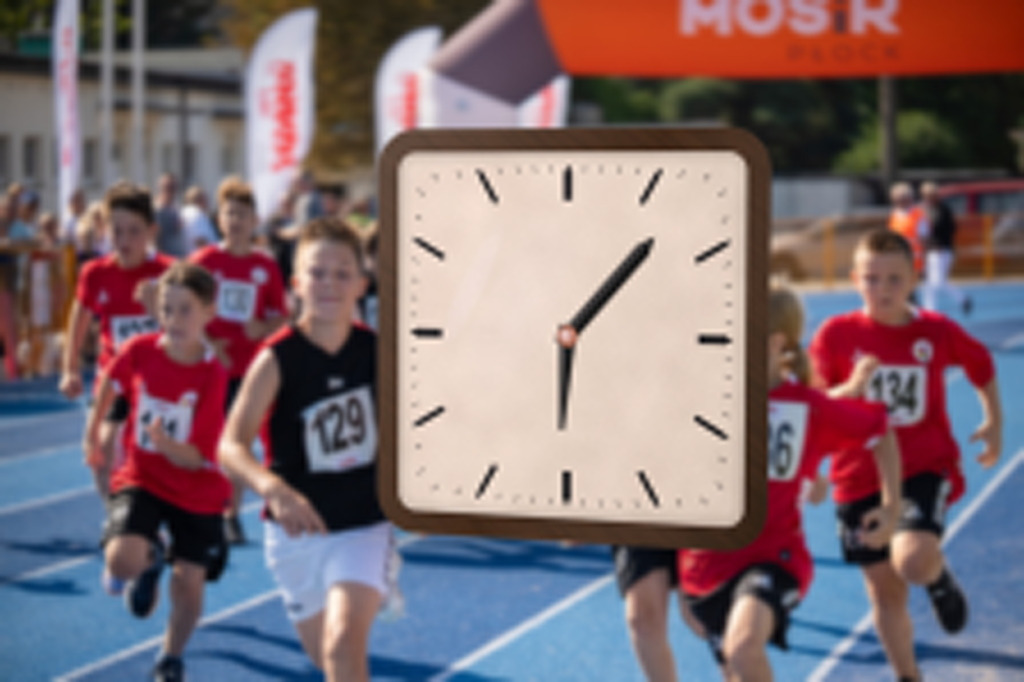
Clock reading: 6h07
